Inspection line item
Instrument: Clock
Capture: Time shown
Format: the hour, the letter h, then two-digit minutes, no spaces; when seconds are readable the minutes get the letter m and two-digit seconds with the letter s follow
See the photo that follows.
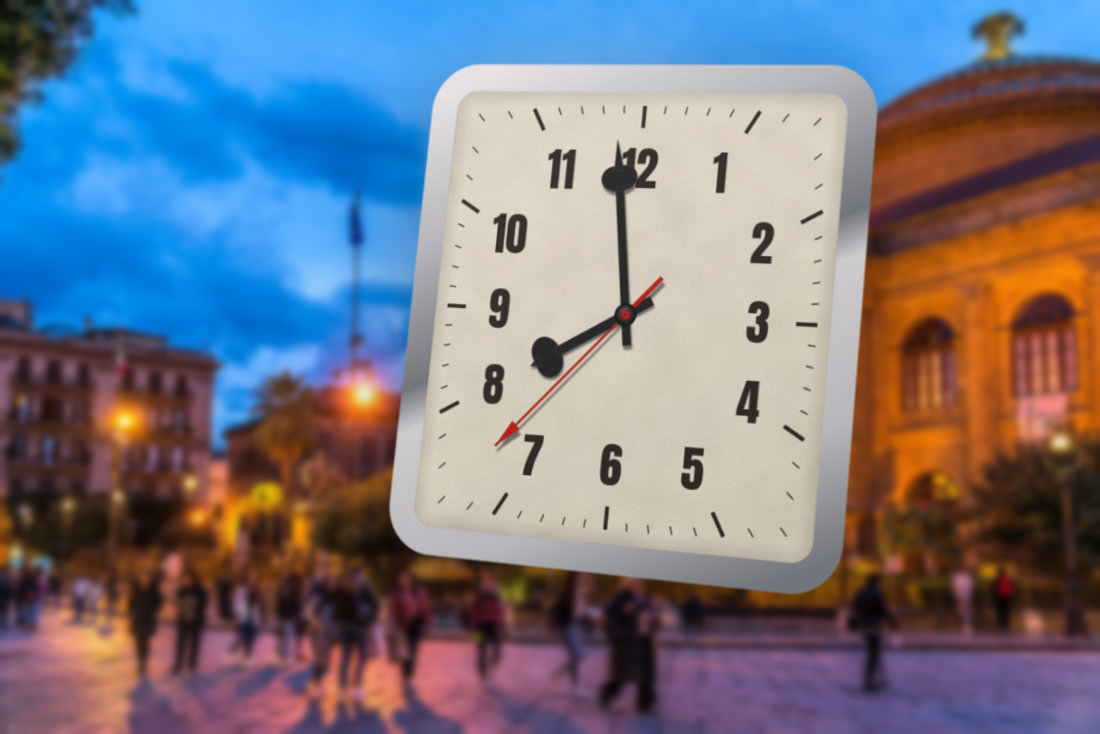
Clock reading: 7h58m37s
